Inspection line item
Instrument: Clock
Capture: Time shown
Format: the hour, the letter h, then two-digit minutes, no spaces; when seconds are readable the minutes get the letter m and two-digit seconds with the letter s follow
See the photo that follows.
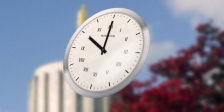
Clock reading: 10h00
